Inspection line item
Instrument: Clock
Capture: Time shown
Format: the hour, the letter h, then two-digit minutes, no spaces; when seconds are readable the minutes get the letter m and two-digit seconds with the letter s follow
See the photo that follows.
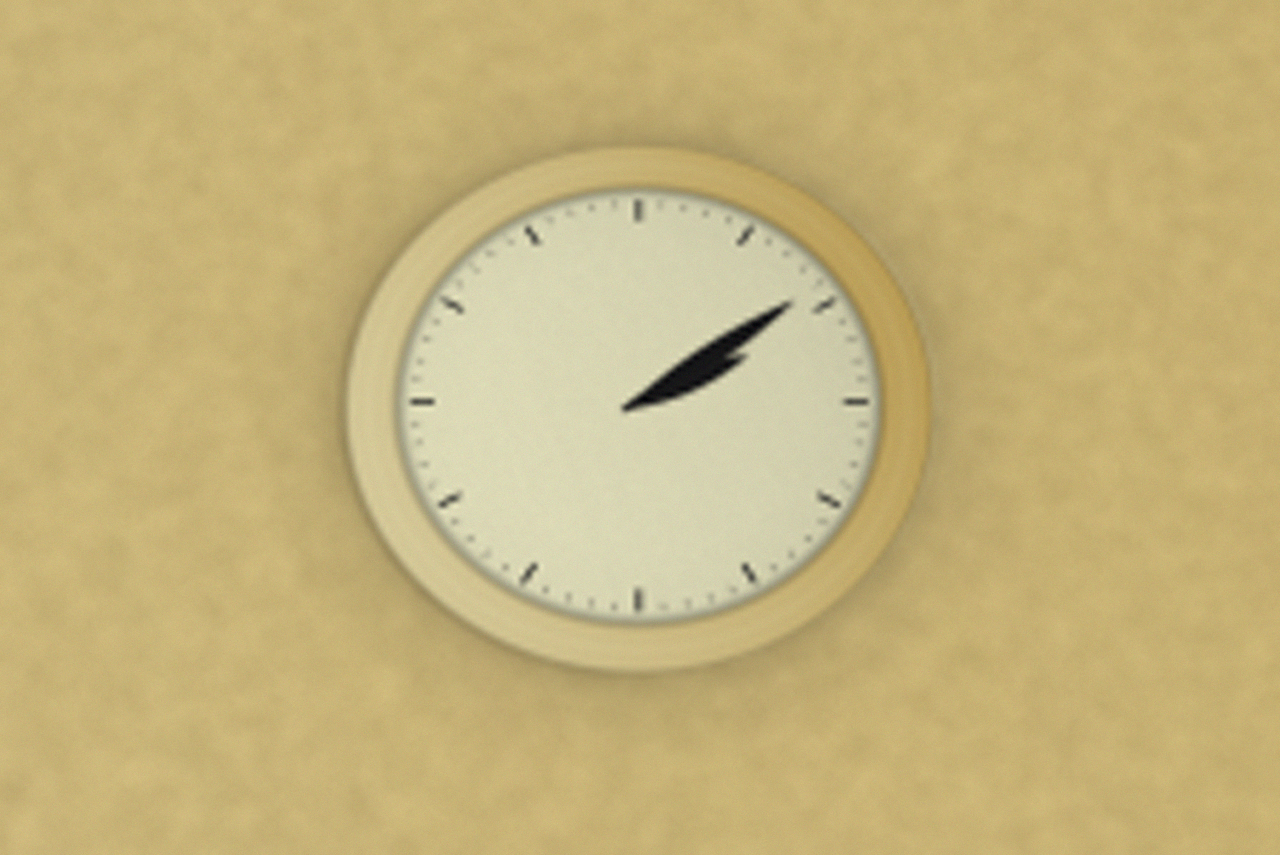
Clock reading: 2h09
